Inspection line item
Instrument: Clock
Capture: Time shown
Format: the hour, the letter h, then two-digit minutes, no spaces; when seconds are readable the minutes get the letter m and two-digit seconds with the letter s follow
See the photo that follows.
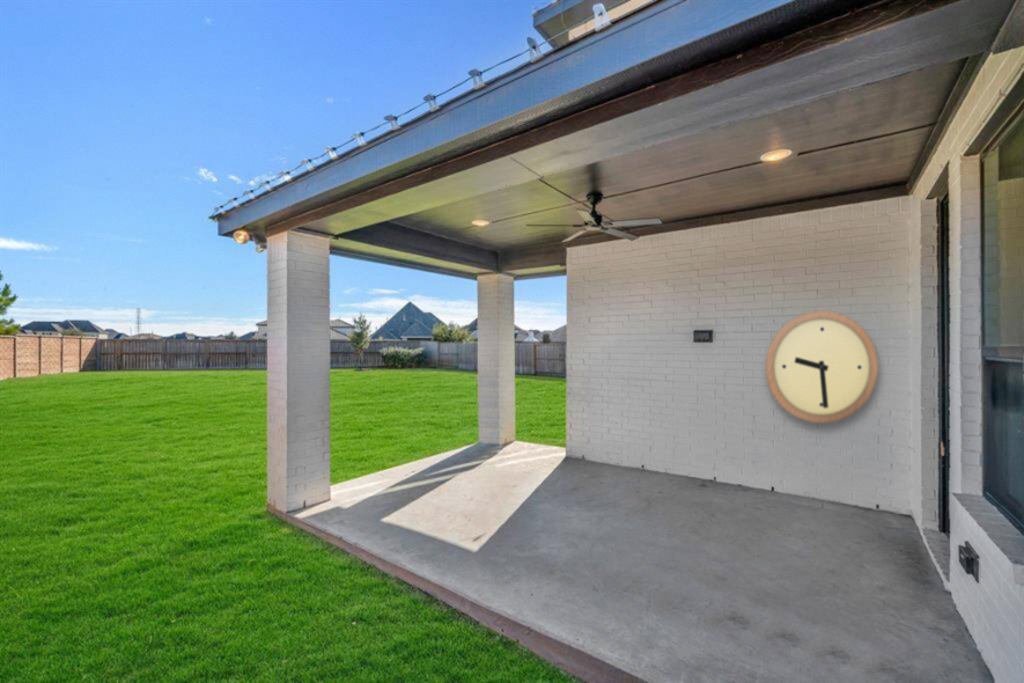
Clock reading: 9h29
